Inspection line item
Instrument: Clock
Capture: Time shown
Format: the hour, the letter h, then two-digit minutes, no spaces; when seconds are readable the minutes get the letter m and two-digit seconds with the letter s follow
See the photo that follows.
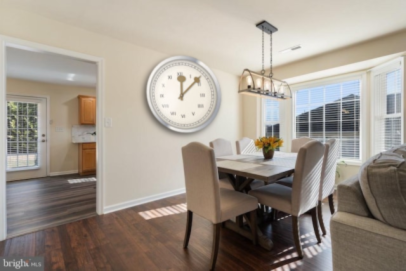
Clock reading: 12h08
